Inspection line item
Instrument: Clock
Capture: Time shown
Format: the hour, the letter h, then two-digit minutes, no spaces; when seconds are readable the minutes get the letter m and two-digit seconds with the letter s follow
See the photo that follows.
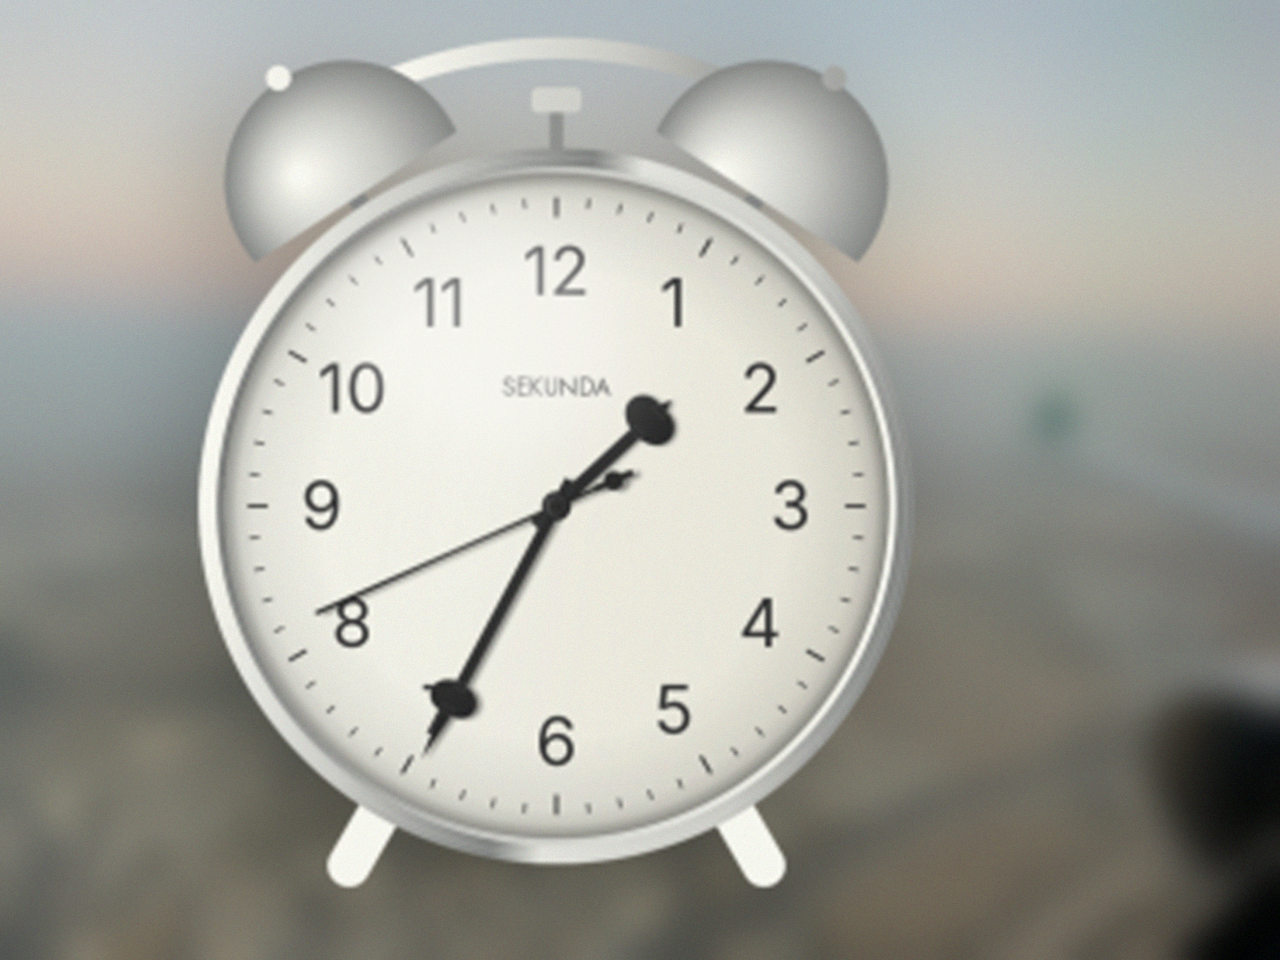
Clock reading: 1h34m41s
